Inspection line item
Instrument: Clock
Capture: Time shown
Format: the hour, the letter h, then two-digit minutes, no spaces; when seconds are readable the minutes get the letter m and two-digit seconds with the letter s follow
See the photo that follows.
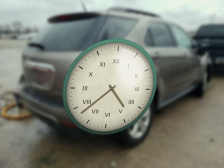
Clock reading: 4h38
